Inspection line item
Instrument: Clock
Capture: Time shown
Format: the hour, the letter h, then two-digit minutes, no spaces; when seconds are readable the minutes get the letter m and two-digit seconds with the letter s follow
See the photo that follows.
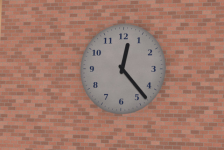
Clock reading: 12h23
